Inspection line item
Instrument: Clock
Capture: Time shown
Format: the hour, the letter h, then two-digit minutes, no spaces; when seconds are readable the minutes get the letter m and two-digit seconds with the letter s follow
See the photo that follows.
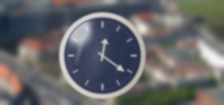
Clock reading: 12h21
